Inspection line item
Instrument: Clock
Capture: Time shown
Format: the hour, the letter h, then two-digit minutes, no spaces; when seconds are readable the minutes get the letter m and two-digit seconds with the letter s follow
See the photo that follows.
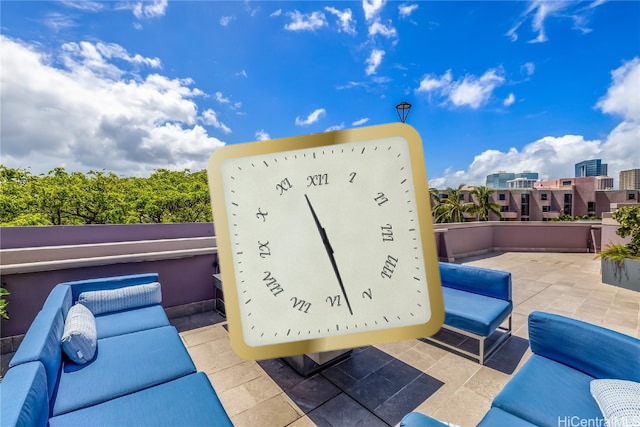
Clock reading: 11h28
